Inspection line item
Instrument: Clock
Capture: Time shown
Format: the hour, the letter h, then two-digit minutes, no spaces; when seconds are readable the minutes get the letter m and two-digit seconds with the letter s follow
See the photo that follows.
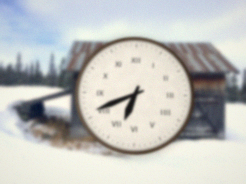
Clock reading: 6h41
